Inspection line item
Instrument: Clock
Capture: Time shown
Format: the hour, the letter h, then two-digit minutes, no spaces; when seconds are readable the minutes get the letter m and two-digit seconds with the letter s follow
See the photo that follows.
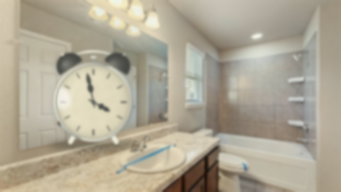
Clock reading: 3h58
